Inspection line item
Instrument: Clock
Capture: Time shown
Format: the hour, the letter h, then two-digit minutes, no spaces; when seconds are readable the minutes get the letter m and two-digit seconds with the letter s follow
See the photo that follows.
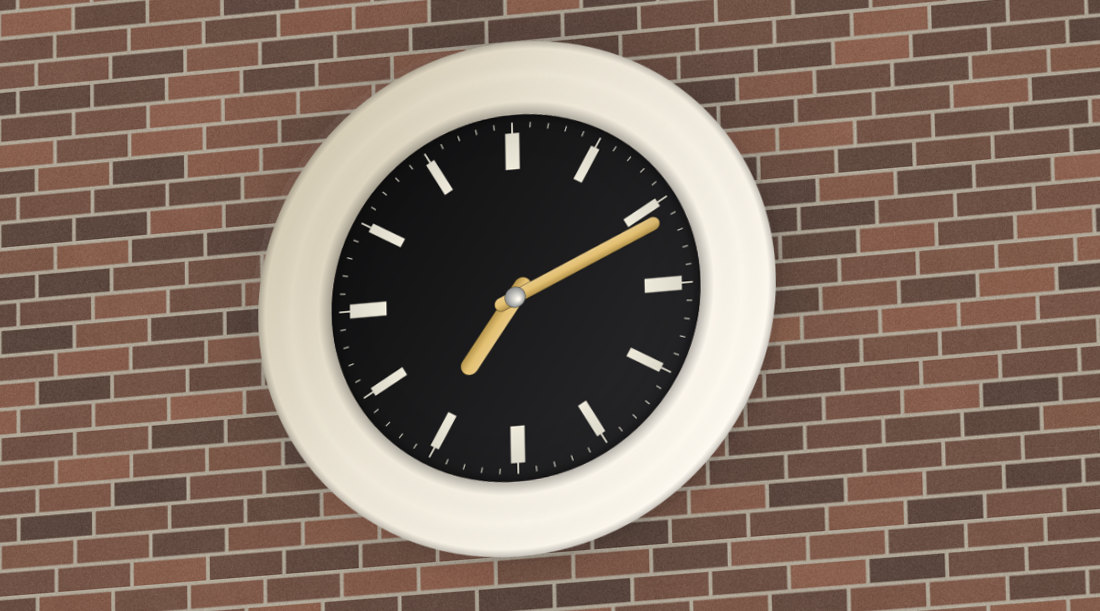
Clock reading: 7h11
